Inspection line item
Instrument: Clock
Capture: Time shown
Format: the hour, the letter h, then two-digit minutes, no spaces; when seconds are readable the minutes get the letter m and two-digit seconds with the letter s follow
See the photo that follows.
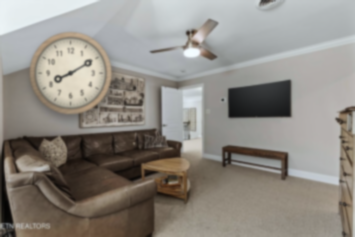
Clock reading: 8h10
